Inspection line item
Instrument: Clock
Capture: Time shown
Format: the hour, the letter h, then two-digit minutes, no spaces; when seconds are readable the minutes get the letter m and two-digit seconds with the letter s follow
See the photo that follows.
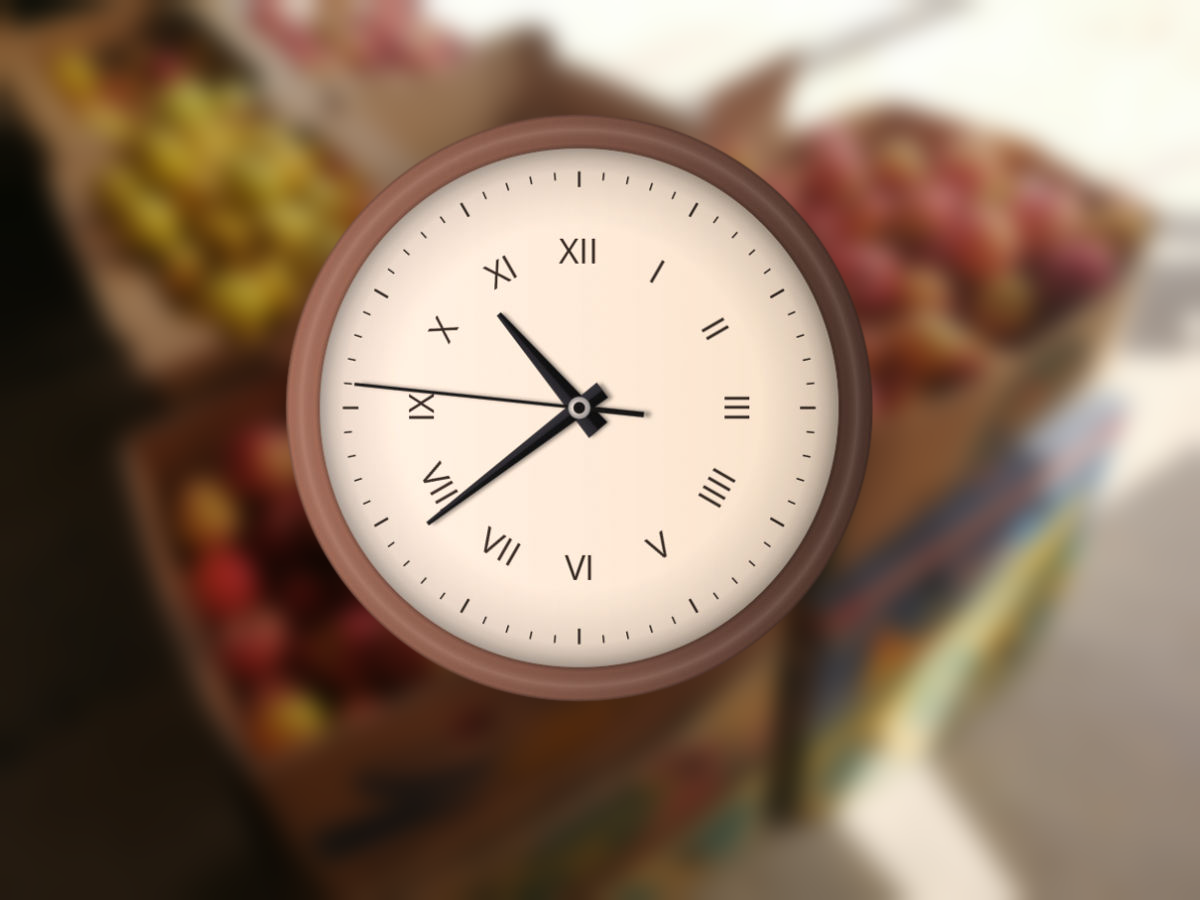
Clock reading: 10h38m46s
